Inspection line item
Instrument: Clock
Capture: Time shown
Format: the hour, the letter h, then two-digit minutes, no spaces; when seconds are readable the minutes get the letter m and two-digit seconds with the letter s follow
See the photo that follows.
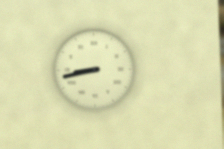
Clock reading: 8h43
